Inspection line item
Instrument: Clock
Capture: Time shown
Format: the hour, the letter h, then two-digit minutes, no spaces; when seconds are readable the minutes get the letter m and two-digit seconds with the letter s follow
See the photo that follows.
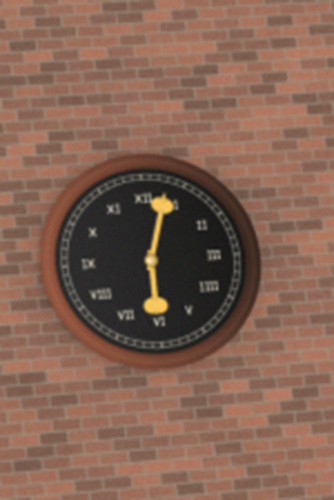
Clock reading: 6h03
